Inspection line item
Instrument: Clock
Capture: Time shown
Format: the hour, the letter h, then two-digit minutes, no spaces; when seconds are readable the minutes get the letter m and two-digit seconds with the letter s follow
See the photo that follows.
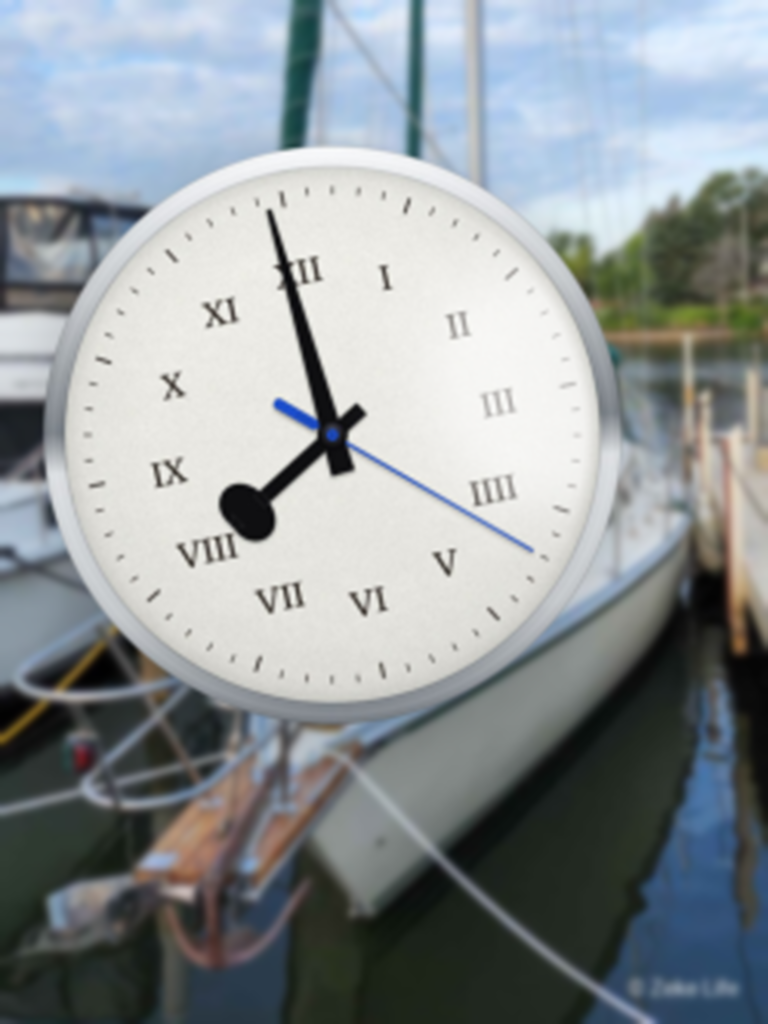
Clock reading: 7h59m22s
